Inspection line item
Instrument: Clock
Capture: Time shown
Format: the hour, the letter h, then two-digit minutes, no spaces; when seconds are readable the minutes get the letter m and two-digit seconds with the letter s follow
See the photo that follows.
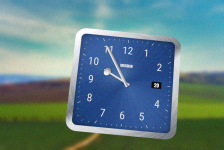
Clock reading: 9h55
